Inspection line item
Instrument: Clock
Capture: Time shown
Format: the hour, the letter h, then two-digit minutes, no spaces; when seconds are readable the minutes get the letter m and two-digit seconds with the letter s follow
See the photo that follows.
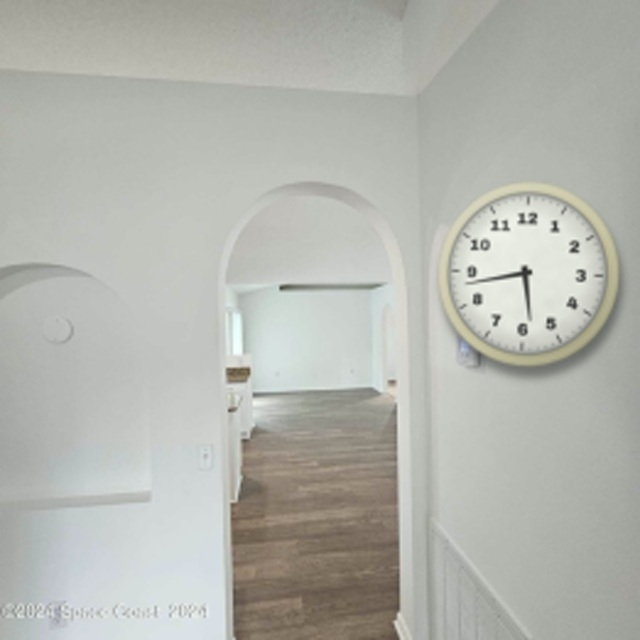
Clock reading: 5h43
